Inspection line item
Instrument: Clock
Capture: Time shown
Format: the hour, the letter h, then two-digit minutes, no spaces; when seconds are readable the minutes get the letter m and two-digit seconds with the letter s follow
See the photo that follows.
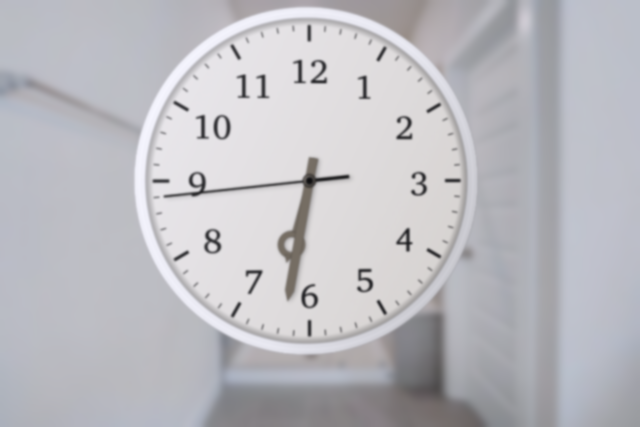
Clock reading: 6h31m44s
